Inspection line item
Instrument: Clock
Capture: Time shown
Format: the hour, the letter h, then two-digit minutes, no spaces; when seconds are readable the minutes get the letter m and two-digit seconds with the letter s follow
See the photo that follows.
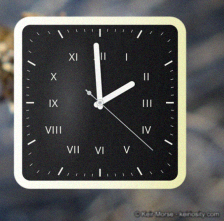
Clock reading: 1h59m22s
